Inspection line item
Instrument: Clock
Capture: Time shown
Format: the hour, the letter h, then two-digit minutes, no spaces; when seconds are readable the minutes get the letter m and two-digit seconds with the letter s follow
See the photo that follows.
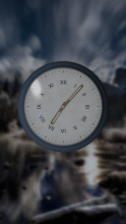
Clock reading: 7h07
